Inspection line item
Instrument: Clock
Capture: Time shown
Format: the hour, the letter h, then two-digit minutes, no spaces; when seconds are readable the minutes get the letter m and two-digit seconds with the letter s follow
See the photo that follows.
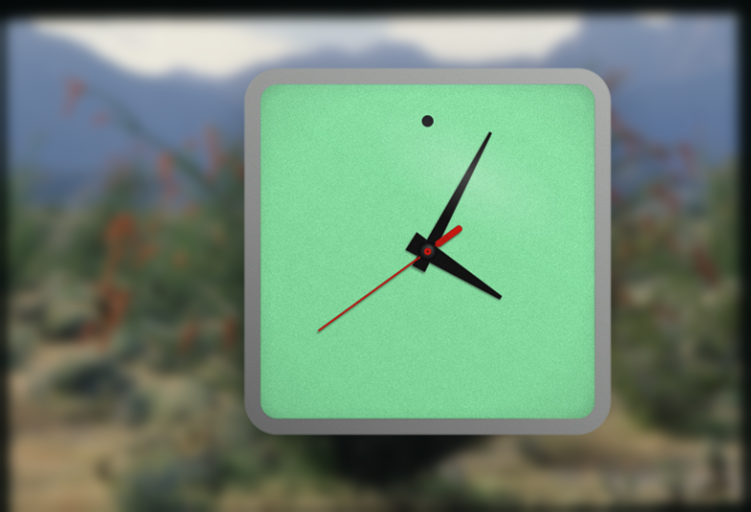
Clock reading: 4h04m39s
